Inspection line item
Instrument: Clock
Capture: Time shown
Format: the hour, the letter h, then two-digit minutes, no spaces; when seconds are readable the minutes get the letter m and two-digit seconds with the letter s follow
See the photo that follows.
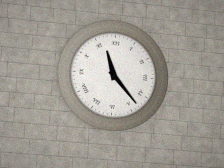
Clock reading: 11h23
